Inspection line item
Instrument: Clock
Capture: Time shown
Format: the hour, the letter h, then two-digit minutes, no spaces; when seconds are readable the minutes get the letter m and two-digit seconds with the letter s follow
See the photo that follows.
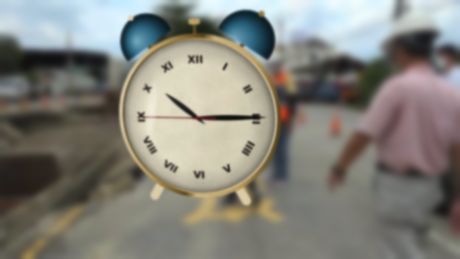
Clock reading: 10h14m45s
